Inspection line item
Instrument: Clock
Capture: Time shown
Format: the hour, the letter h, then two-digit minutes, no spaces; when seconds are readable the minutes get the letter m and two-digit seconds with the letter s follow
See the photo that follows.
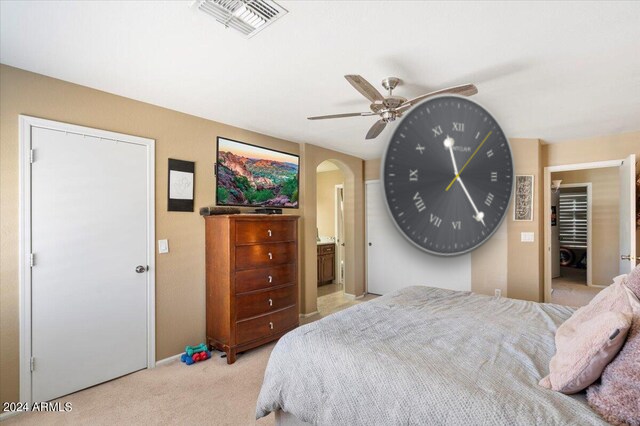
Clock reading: 11h24m07s
